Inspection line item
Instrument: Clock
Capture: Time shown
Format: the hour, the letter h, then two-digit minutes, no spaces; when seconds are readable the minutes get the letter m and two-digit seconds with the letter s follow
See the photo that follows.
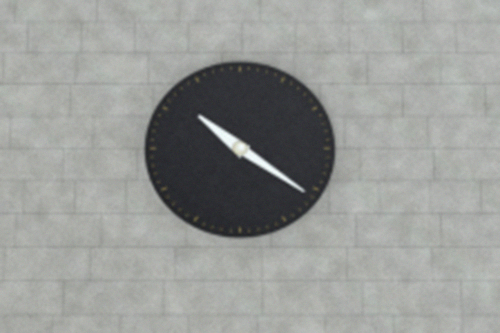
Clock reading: 10h21
